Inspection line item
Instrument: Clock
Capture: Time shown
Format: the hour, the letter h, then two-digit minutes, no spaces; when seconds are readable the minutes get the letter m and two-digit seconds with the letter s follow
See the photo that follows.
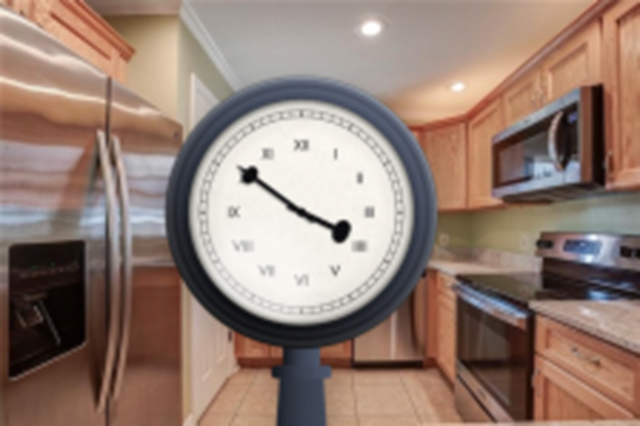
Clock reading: 3h51
